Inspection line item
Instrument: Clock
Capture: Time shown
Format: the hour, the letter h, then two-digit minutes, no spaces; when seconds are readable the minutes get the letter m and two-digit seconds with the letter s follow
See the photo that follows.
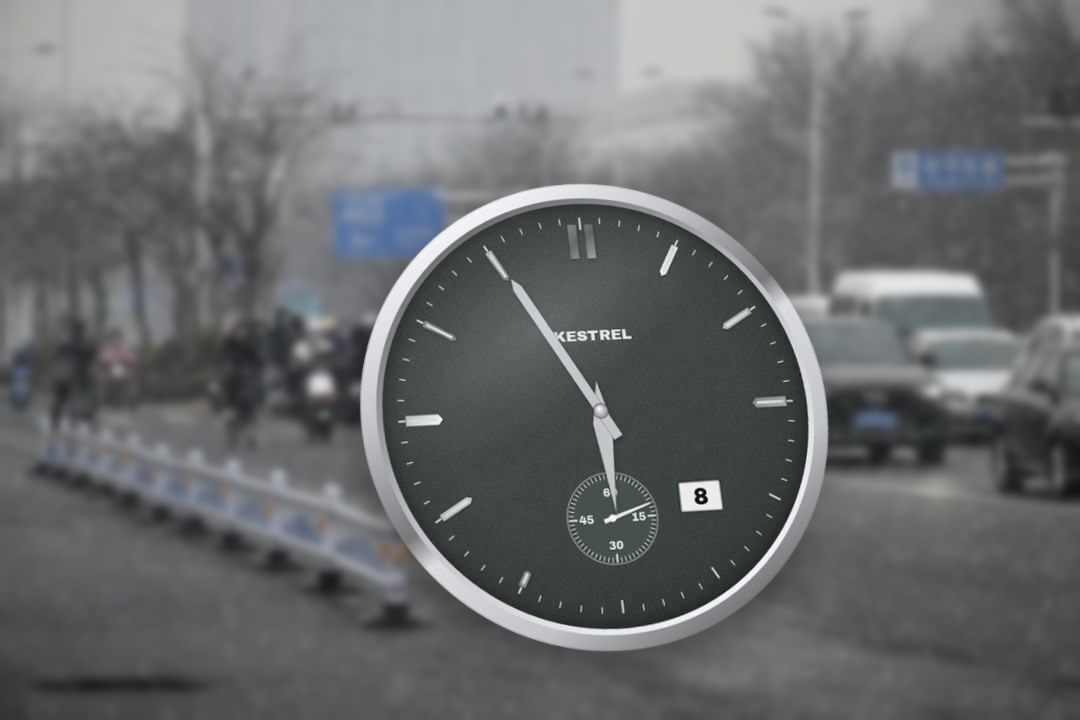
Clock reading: 5h55m12s
